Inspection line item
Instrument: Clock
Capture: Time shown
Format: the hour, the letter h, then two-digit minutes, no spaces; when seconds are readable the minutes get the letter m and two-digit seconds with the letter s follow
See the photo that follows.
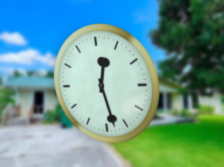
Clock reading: 12h28
